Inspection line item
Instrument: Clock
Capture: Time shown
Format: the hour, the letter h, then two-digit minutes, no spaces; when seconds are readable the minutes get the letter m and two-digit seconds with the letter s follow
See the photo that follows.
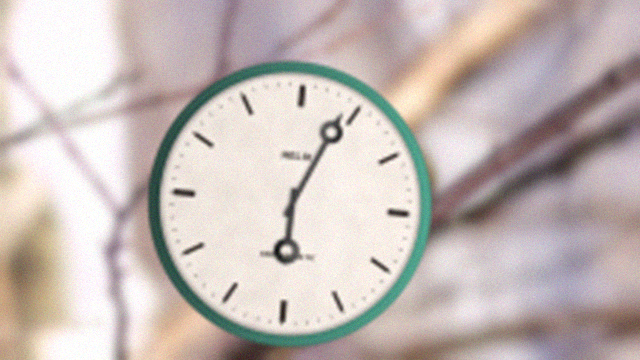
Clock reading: 6h04
